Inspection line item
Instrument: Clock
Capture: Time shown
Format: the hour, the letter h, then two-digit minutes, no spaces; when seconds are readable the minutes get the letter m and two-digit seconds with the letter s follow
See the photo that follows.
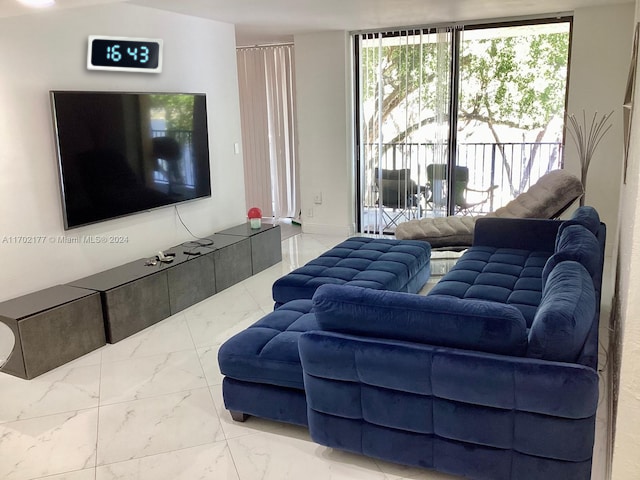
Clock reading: 16h43
